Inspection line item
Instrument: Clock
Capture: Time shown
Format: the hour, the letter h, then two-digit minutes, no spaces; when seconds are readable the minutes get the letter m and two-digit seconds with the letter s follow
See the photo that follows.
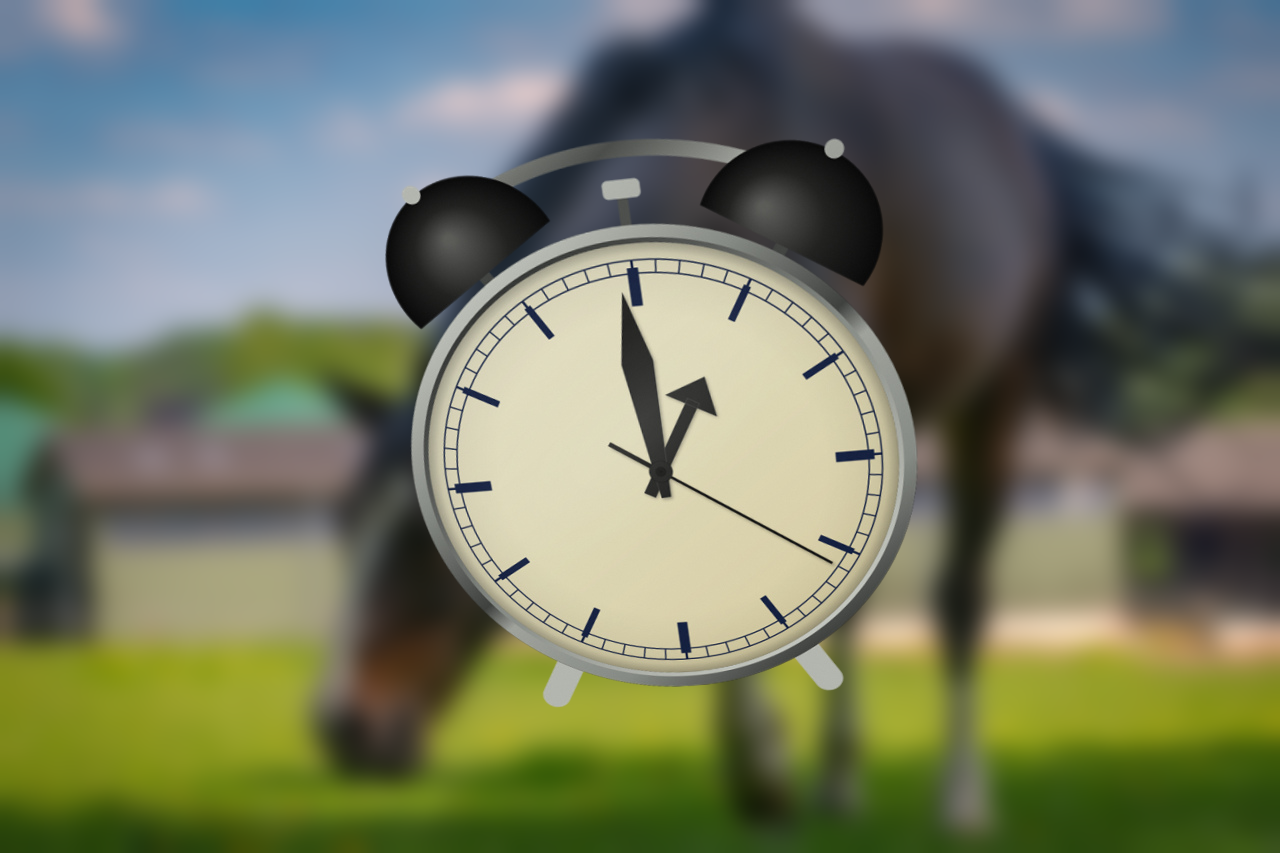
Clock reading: 12h59m21s
